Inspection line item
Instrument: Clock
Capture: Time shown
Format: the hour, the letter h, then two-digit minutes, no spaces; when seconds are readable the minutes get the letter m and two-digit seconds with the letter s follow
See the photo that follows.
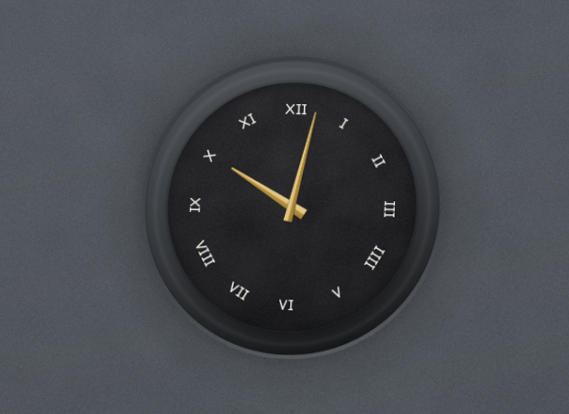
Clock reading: 10h02
